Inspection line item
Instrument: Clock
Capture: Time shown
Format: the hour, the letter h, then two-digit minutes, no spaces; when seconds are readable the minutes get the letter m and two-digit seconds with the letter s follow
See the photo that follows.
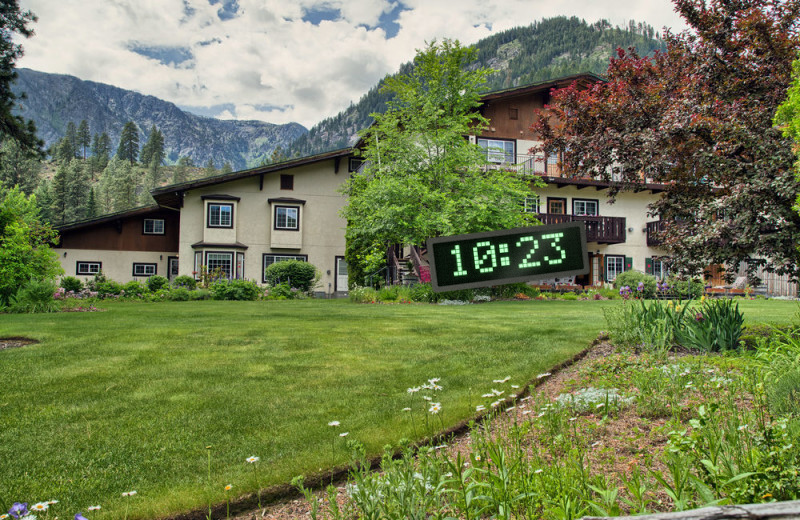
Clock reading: 10h23
